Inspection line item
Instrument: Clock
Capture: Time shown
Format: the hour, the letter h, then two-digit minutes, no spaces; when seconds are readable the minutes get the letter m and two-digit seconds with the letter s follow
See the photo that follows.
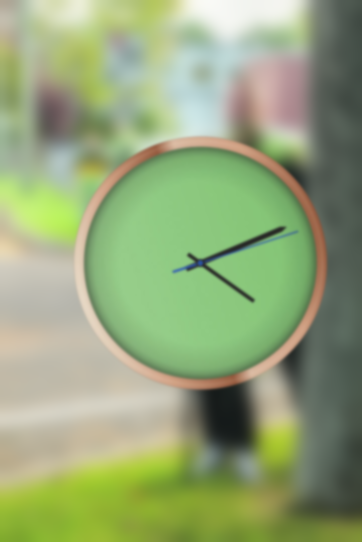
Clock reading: 4h11m12s
